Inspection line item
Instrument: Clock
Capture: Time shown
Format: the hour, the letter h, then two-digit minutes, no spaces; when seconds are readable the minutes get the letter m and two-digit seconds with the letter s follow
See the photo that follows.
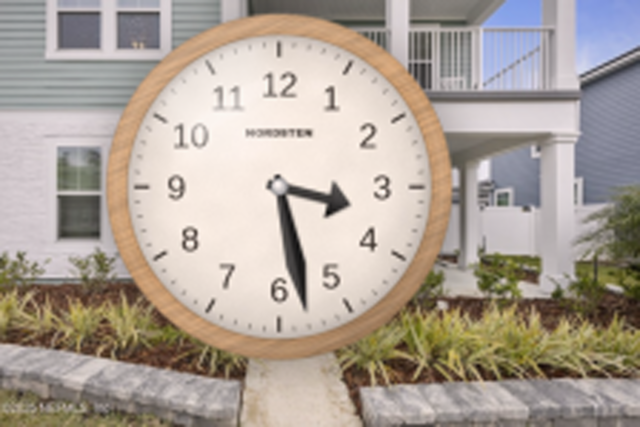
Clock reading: 3h28
